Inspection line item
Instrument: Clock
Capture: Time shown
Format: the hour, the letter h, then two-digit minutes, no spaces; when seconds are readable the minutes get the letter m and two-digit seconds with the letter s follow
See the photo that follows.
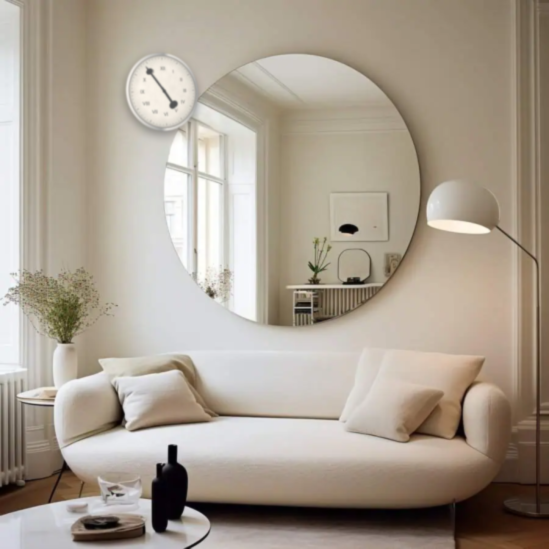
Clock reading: 4h54
